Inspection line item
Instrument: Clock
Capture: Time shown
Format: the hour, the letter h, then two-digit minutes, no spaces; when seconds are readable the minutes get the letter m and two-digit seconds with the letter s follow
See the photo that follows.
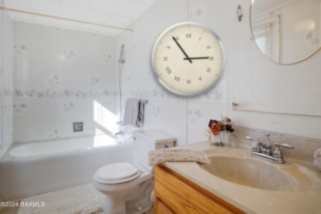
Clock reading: 2h54
